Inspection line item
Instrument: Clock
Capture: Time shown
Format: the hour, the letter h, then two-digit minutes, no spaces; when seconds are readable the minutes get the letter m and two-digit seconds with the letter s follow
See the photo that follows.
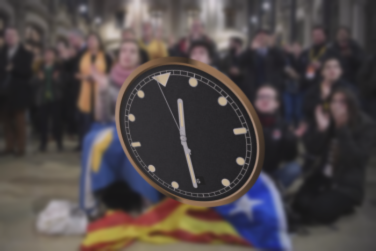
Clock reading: 12h30m59s
